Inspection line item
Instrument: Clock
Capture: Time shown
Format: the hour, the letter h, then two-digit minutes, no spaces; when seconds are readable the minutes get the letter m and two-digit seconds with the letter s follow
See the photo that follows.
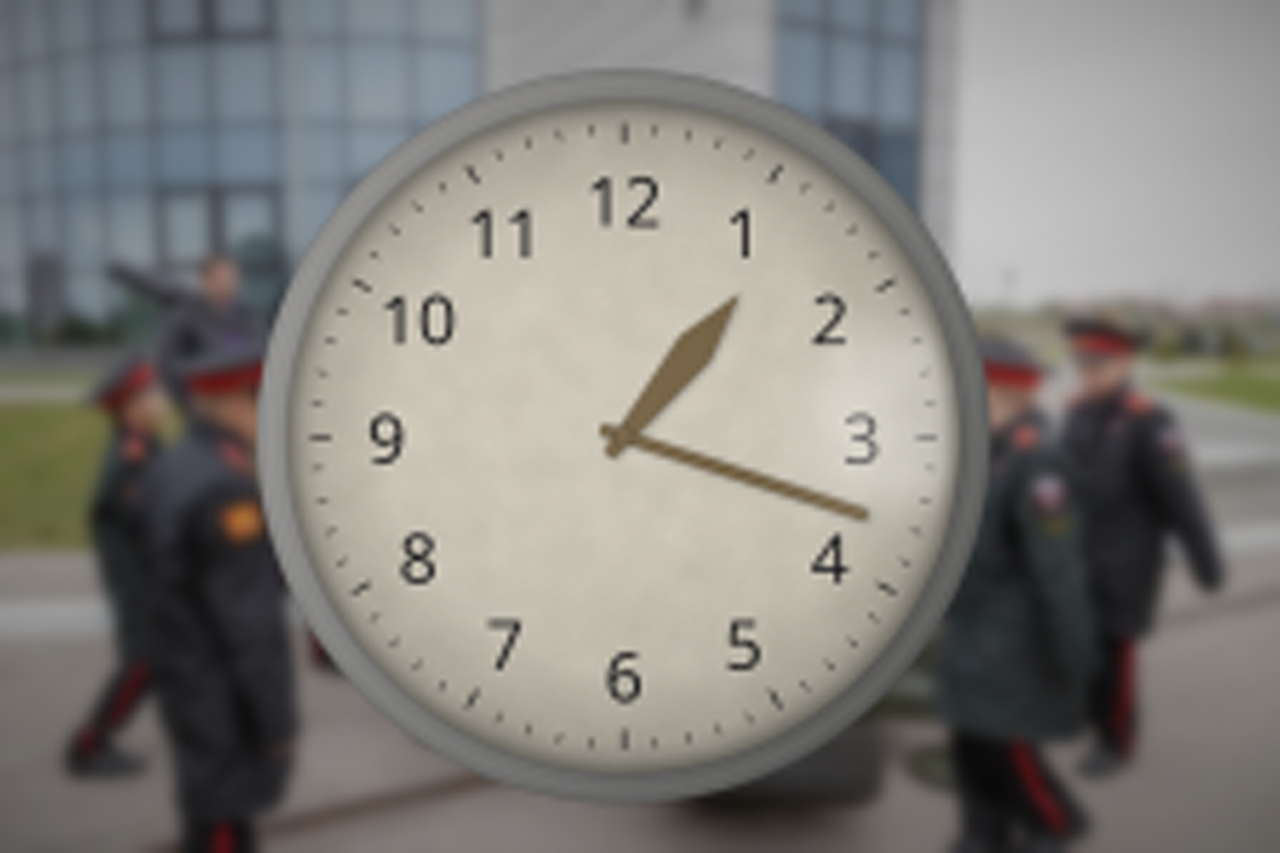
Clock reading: 1h18
